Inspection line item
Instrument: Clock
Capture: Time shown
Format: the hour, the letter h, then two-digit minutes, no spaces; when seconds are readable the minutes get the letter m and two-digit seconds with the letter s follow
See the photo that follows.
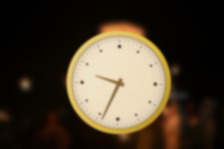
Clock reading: 9h34
